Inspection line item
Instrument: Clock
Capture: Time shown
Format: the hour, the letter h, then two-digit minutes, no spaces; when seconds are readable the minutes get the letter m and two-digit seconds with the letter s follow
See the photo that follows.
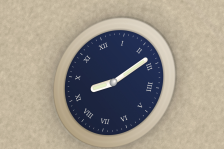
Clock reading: 9h13
